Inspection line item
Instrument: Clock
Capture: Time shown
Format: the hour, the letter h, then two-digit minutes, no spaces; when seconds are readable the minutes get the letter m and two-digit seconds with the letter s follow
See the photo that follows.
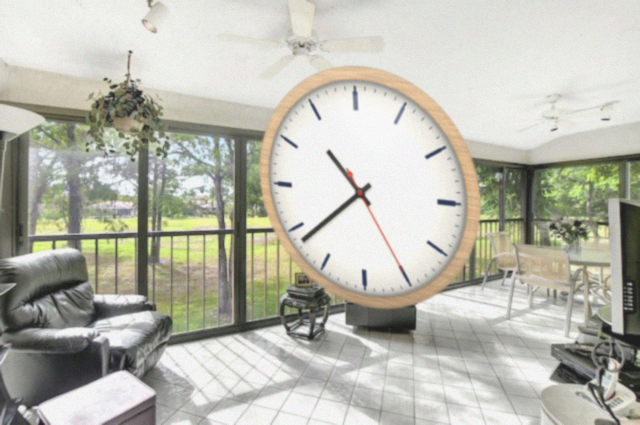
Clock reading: 10h38m25s
